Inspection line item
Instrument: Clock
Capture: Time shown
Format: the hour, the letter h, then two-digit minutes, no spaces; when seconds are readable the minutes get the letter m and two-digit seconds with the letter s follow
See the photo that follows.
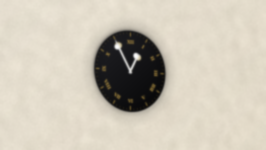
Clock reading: 12h55
